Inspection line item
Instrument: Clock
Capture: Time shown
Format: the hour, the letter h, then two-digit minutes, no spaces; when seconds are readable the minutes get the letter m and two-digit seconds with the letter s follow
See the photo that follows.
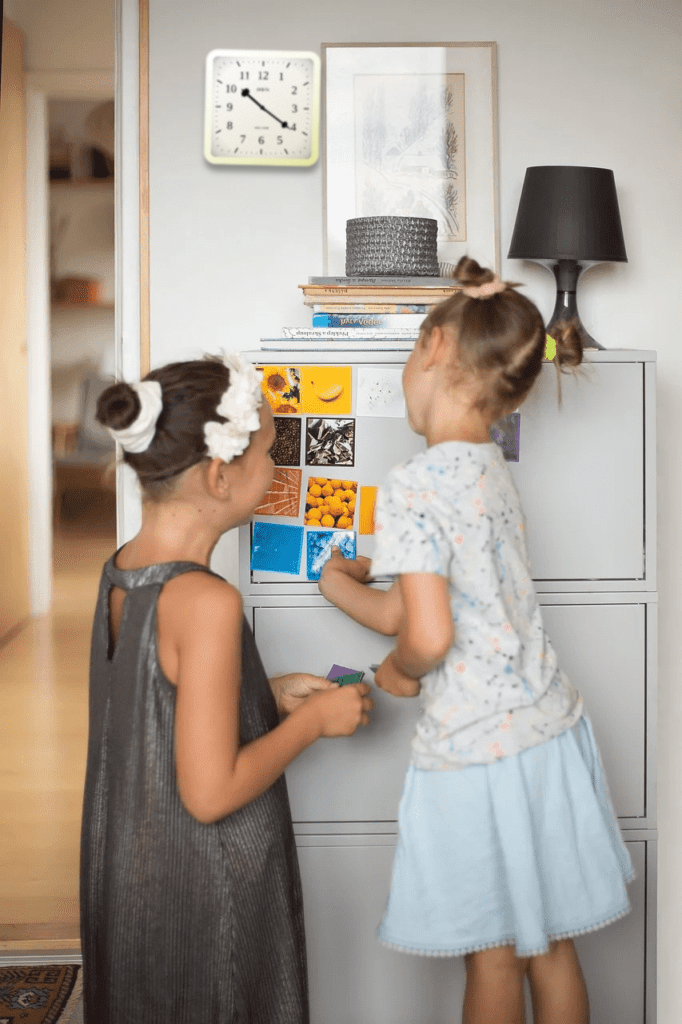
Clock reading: 10h21
